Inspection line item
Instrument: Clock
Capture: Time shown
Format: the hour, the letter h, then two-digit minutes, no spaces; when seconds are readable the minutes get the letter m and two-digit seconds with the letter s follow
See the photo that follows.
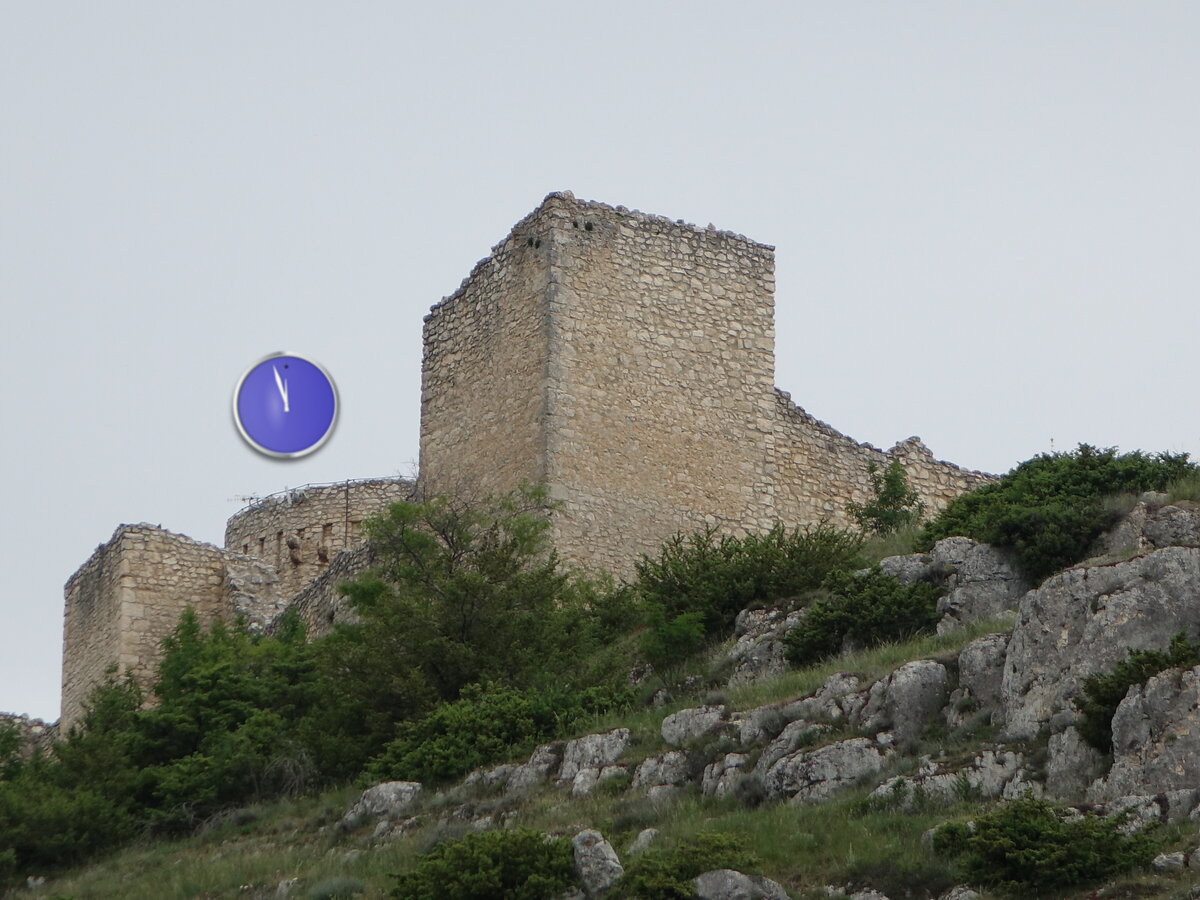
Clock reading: 11h57
